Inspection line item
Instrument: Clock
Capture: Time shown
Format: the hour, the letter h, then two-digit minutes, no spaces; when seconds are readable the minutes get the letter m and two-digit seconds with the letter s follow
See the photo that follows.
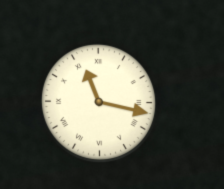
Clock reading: 11h17
